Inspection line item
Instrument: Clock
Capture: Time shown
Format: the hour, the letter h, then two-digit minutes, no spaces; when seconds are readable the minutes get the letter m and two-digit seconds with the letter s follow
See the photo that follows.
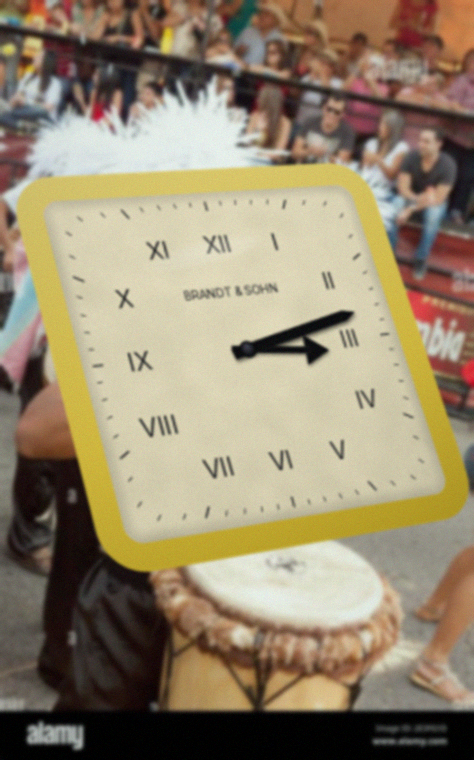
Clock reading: 3h13
